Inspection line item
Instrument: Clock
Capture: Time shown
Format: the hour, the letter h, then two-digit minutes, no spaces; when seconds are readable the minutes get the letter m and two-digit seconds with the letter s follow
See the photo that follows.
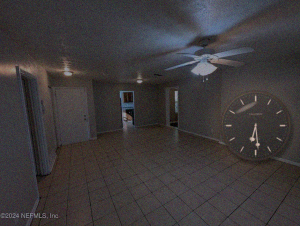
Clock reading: 6h29
